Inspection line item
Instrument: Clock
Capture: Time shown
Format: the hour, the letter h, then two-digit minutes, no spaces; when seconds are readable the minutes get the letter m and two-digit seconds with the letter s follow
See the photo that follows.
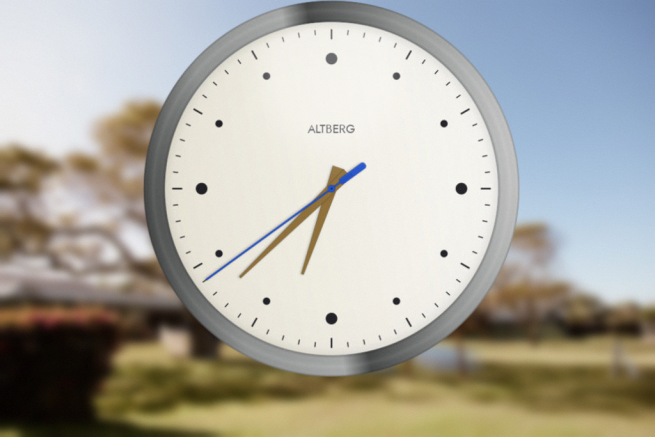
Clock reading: 6h37m39s
